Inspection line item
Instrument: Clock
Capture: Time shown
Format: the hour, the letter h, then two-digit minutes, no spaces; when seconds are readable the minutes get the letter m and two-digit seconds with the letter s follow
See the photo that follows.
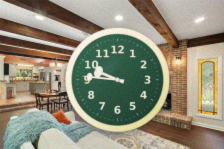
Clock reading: 9h46
